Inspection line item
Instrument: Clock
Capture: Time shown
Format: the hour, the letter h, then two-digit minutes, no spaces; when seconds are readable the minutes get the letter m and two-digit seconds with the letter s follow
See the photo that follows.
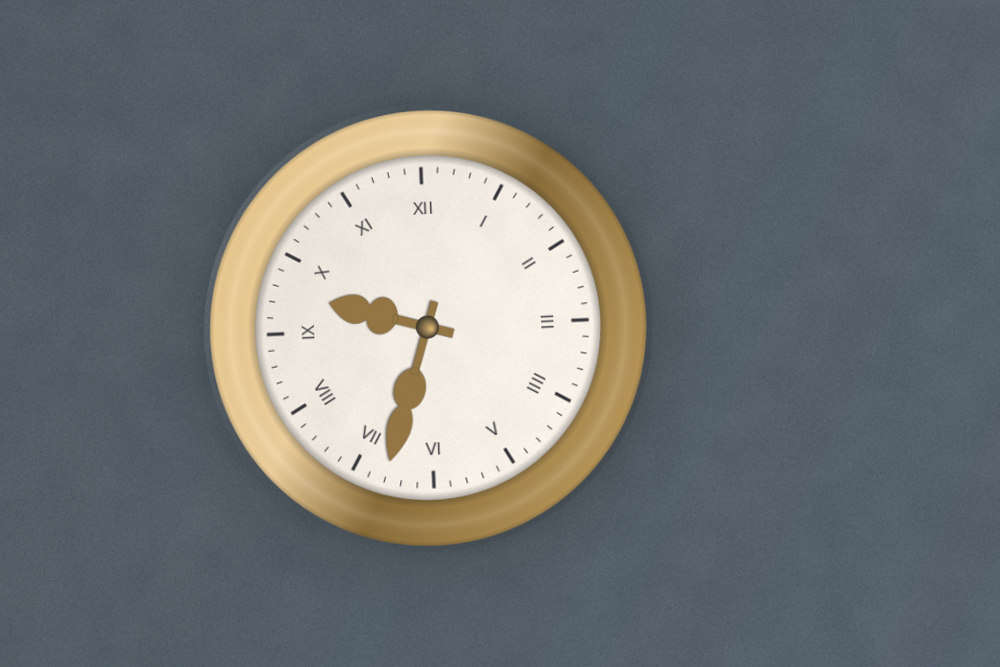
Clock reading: 9h33
